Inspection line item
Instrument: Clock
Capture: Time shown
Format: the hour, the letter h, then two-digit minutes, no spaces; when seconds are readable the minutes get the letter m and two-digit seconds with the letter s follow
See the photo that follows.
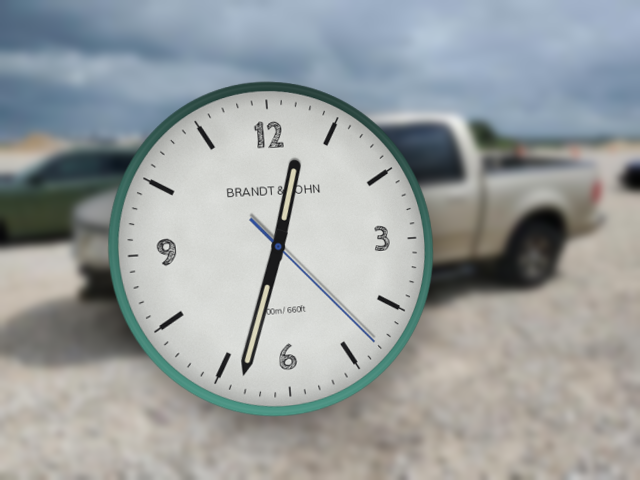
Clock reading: 12h33m23s
